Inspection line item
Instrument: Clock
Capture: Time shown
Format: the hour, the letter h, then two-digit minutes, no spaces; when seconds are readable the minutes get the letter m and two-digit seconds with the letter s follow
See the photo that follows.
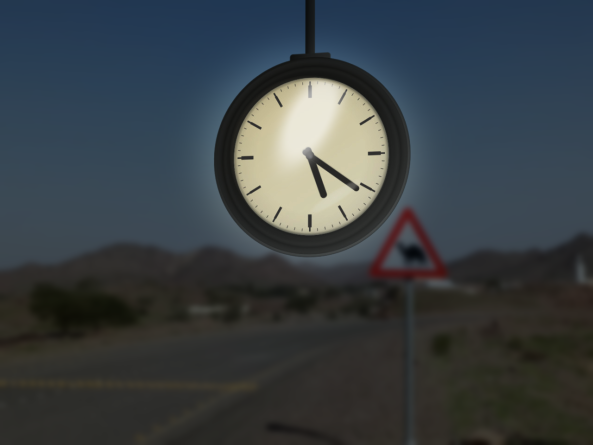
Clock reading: 5h21
